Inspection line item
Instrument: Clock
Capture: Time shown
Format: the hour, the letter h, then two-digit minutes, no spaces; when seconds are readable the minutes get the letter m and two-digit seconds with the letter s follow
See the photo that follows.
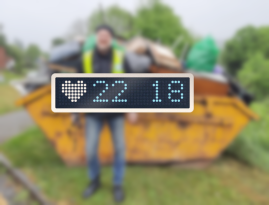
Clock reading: 22h18
